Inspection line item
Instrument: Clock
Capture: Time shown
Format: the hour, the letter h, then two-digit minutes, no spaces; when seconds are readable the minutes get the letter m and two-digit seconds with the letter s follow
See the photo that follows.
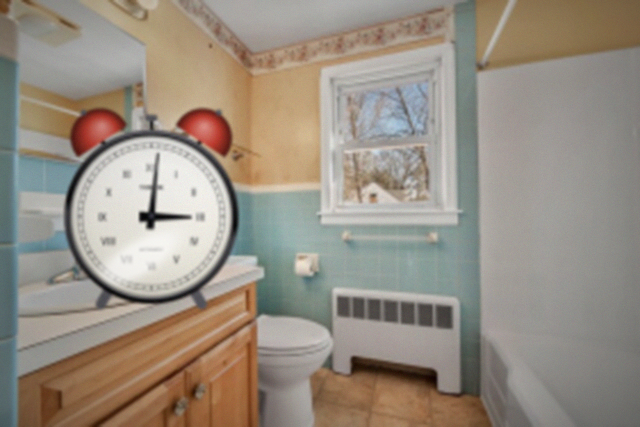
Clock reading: 3h01
